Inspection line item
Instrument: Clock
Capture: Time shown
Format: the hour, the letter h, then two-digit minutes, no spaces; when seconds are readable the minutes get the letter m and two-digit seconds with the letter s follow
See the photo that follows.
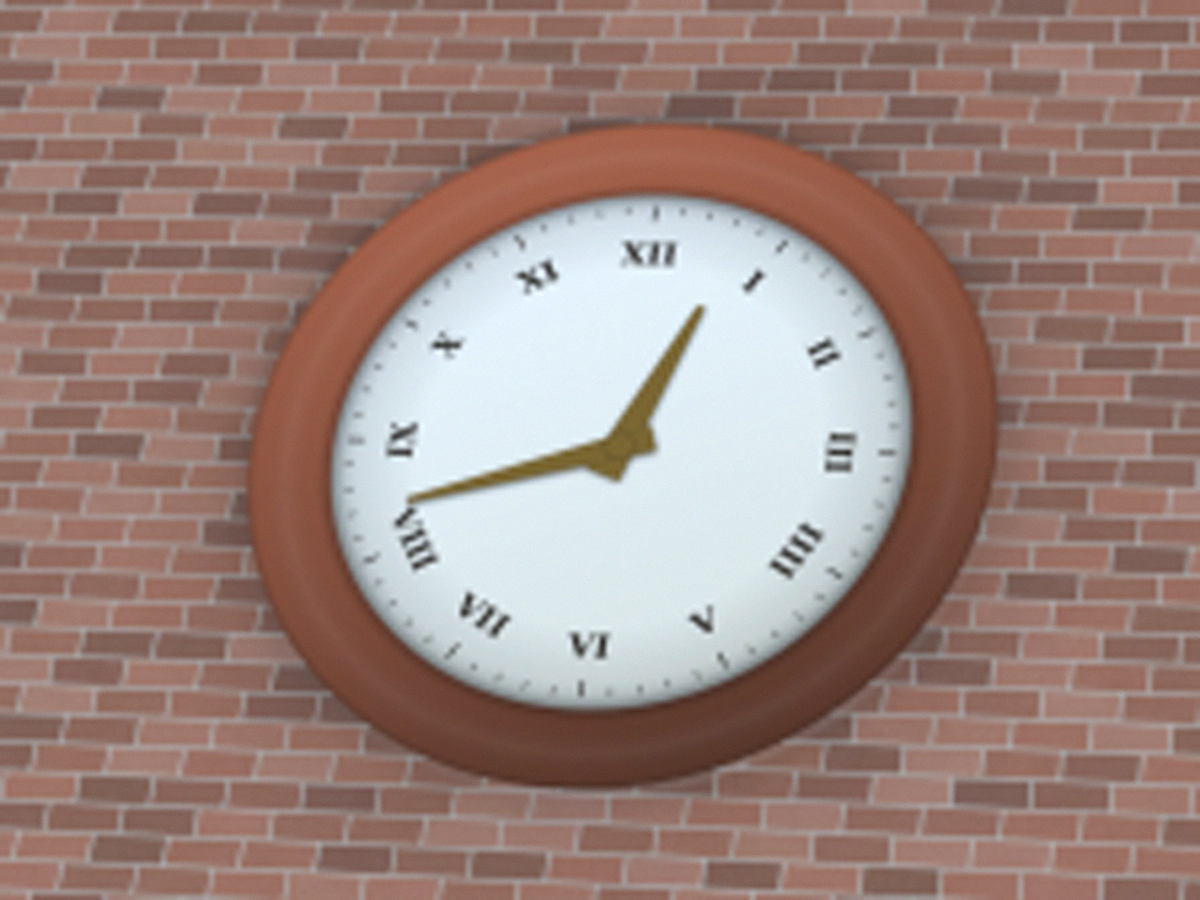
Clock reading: 12h42
